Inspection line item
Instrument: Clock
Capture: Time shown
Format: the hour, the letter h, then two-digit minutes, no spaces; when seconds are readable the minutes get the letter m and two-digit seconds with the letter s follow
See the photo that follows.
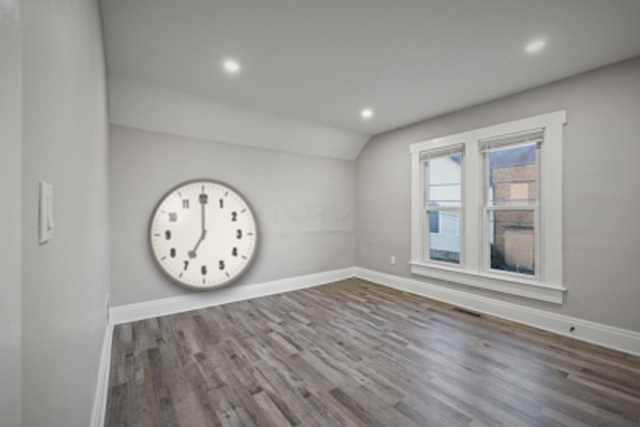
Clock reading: 7h00
